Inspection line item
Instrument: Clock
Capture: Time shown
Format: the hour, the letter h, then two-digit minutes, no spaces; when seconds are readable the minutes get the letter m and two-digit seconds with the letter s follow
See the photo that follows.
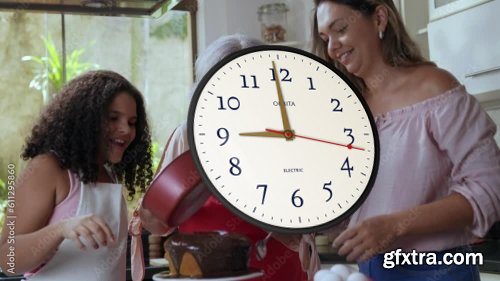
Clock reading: 8h59m17s
